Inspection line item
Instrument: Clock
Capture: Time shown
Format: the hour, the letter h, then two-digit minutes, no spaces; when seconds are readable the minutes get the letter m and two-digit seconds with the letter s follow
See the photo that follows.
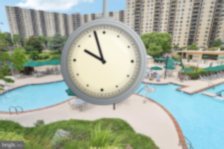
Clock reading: 9h57
